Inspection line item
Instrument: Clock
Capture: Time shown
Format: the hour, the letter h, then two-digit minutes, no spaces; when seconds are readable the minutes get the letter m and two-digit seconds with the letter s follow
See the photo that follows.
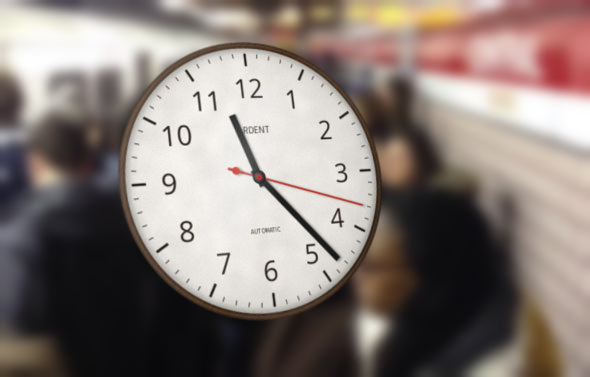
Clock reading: 11h23m18s
